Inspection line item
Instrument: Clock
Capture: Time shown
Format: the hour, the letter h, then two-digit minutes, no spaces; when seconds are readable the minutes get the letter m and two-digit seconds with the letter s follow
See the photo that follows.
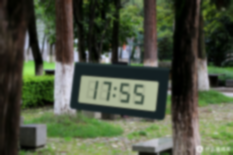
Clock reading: 17h55
